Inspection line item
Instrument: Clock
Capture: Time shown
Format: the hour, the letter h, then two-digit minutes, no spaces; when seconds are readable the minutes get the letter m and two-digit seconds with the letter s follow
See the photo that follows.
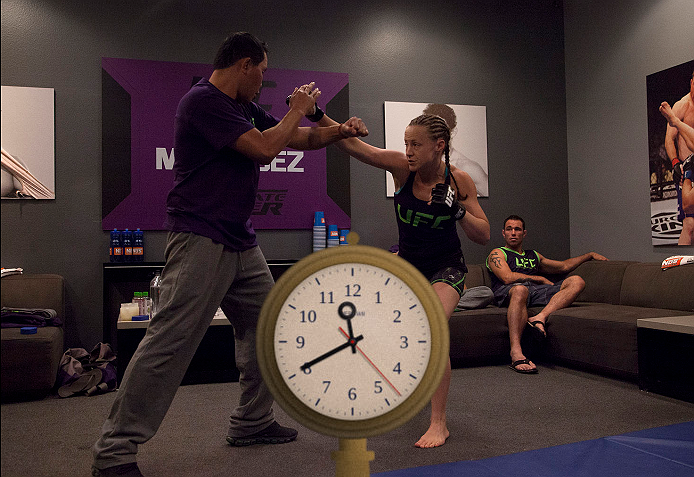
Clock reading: 11h40m23s
